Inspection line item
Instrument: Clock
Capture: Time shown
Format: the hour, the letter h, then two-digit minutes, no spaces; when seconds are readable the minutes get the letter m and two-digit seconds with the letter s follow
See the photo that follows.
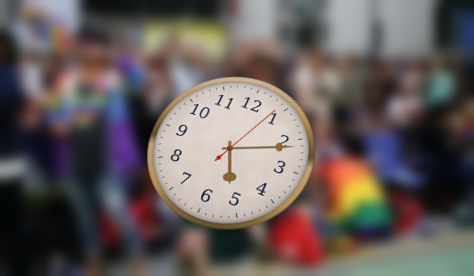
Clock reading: 5h11m04s
